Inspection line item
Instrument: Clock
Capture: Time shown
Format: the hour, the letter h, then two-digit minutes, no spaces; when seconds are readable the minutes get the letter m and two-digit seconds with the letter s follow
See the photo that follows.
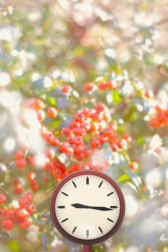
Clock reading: 9h16
